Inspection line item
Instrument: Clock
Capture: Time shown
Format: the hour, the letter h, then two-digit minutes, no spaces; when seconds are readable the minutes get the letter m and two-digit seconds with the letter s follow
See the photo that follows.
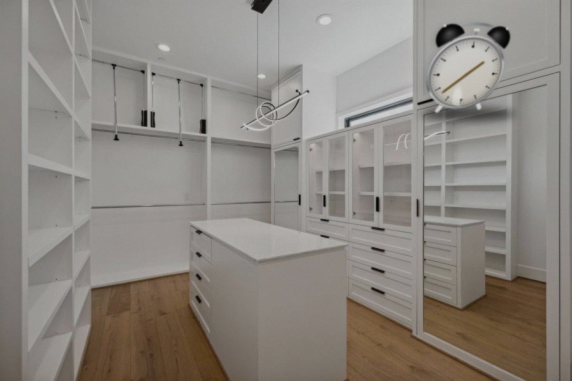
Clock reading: 1h38
